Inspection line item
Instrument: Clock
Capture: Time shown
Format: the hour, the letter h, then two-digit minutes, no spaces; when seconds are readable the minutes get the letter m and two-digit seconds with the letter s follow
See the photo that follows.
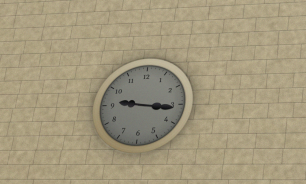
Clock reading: 9h16
